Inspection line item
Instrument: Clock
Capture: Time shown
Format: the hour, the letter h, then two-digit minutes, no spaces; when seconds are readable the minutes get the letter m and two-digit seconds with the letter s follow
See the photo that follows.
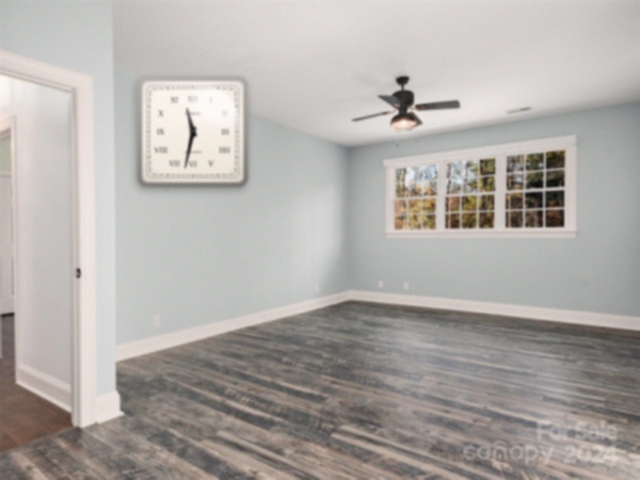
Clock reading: 11h32
